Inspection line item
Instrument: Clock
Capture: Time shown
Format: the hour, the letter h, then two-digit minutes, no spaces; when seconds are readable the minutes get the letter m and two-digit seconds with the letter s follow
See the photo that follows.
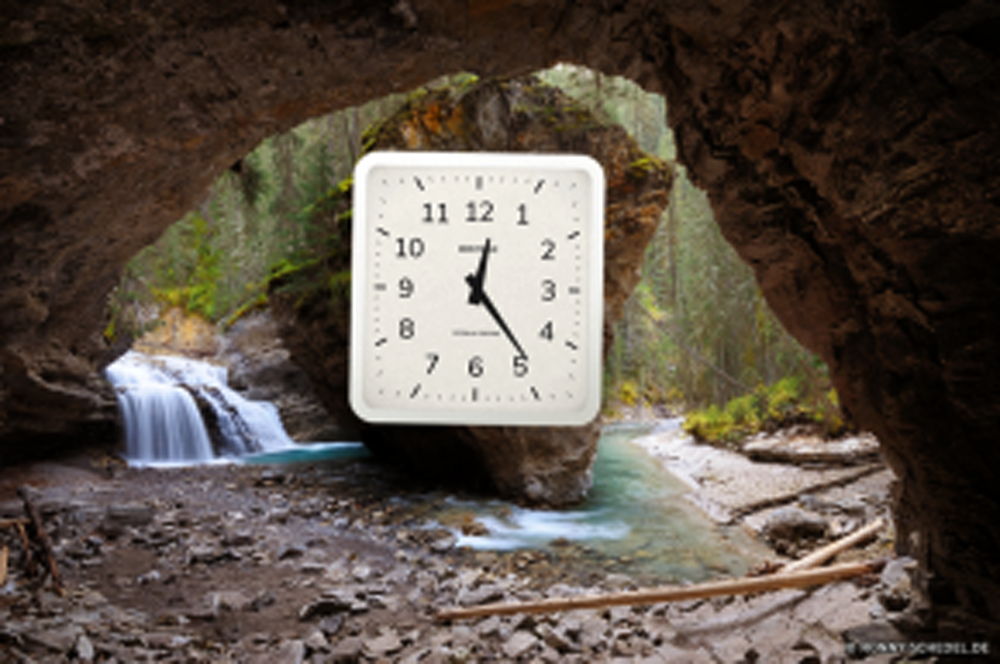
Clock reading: 12h24
